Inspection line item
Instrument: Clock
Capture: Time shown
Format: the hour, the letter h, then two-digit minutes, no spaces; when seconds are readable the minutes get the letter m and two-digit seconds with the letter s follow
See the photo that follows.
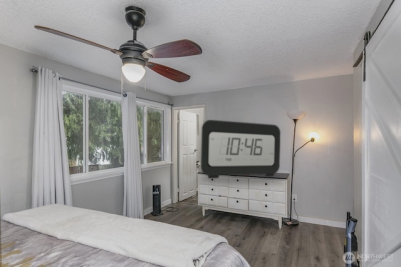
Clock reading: 10h46
